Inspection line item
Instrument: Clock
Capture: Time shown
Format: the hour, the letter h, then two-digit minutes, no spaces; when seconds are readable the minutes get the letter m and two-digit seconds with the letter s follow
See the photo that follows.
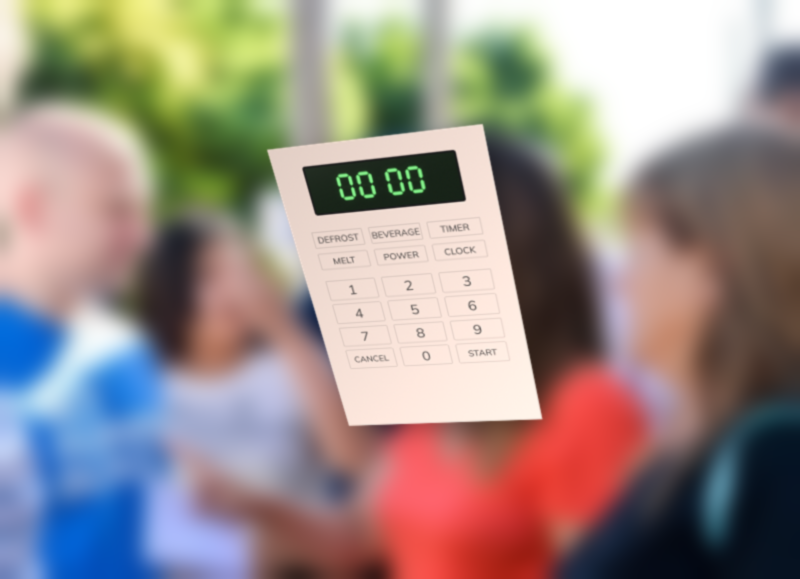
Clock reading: 0h00
